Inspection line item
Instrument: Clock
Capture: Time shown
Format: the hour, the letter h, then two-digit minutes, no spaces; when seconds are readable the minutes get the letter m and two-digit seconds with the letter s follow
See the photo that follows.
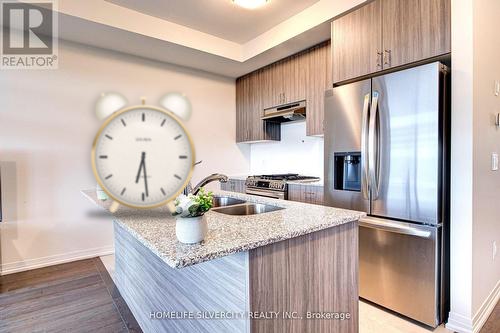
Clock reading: 6h29
